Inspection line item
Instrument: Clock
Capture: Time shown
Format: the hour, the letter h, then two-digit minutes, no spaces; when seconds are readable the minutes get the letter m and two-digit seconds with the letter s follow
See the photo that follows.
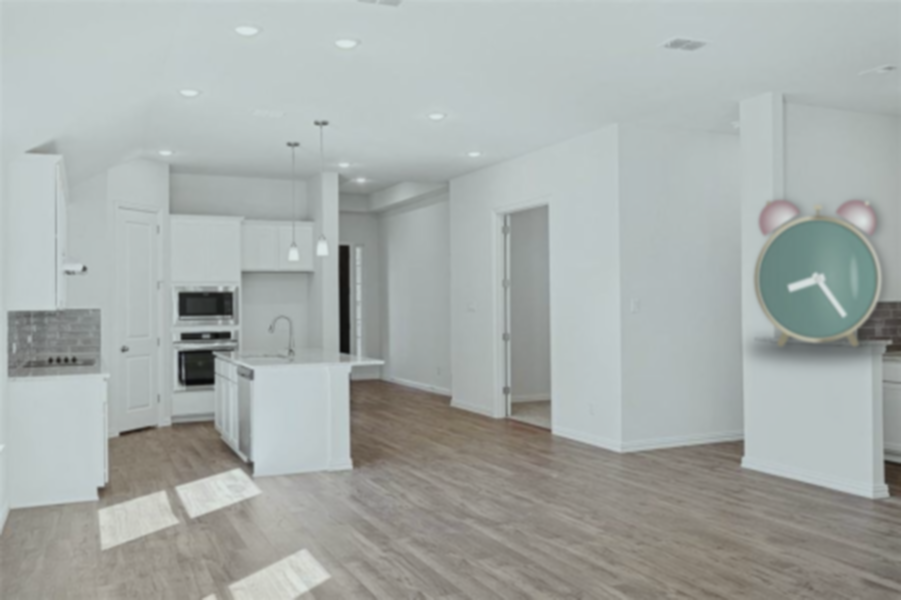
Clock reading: 8h24
